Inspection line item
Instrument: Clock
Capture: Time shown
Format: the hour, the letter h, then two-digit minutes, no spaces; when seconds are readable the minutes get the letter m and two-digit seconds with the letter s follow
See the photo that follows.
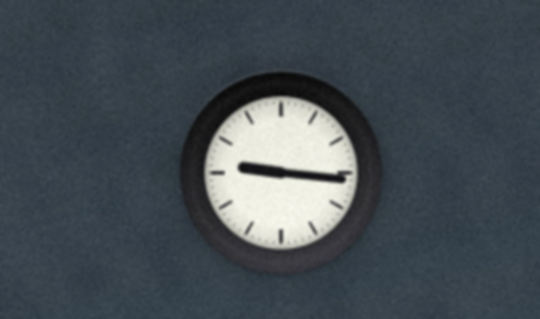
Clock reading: 9h16
